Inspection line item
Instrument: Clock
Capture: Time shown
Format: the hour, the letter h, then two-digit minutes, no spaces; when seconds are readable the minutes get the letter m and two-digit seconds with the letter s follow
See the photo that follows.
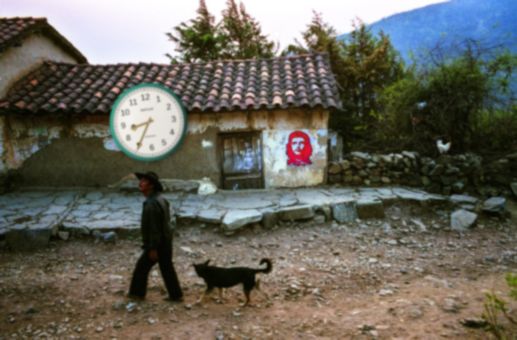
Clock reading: 8h35
